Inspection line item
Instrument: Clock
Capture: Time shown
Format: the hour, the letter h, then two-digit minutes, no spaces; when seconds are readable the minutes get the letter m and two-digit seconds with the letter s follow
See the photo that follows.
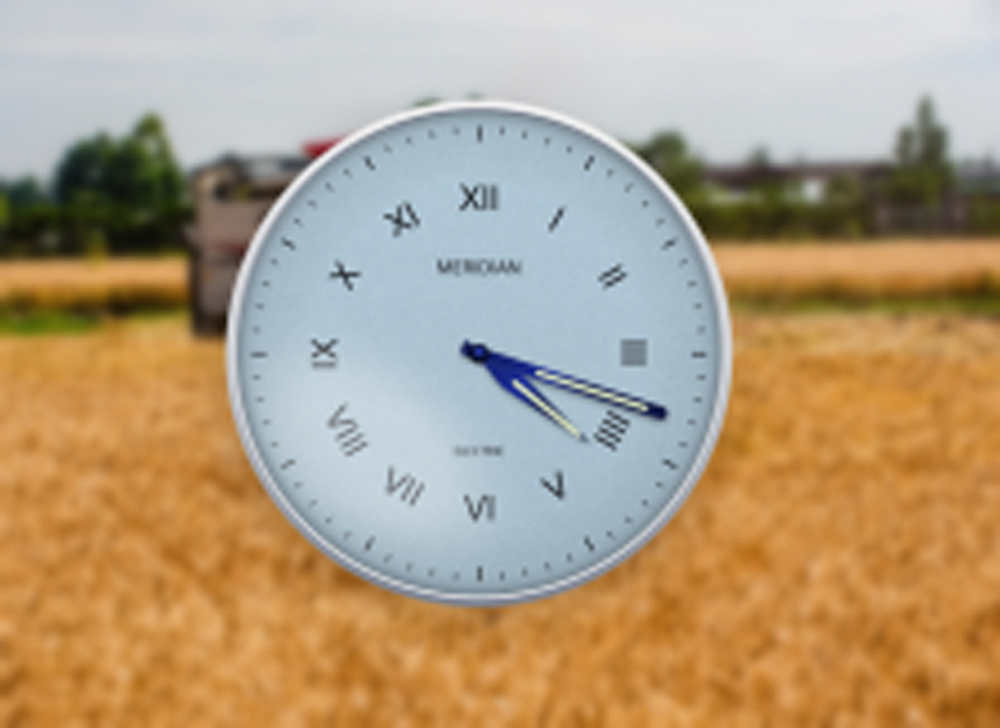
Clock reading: 4h18
